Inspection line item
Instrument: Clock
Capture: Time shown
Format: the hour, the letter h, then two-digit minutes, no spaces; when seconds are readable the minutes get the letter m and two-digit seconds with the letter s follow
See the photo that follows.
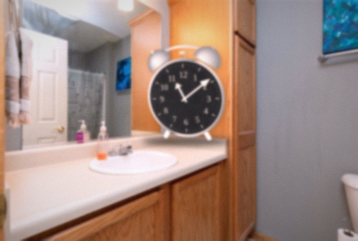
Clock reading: 11h09
